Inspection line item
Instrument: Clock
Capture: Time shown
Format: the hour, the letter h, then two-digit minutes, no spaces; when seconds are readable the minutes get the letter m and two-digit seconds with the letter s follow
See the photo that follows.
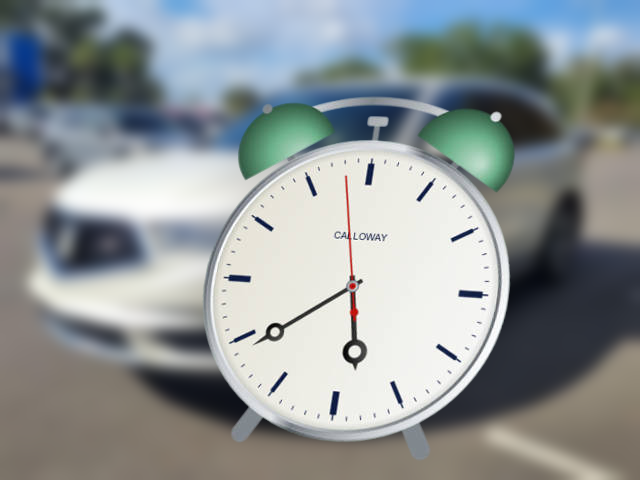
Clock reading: 5h38m58s
